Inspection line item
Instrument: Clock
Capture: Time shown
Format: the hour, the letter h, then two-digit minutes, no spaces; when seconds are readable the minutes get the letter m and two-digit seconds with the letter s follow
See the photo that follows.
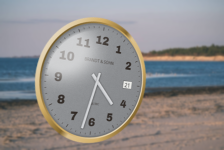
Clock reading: 4h32
